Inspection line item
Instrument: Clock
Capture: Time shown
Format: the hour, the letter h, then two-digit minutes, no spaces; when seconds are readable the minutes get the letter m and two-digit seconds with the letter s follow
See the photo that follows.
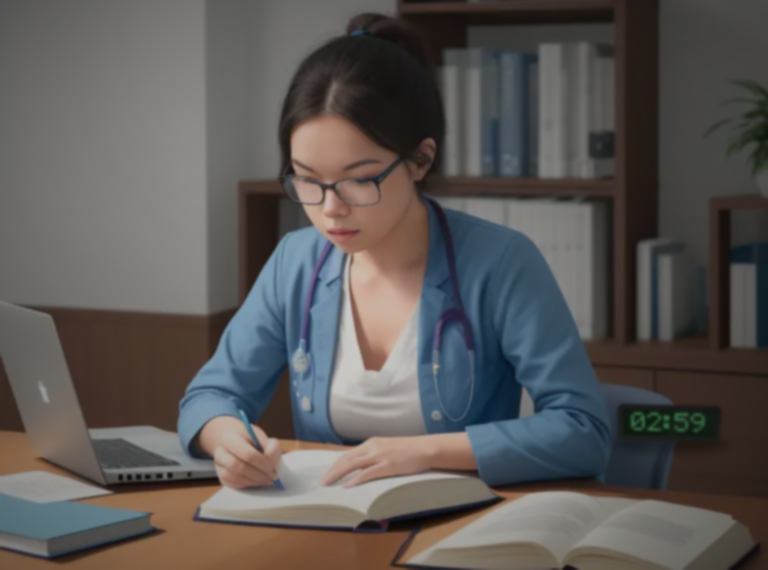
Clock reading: 2h59
